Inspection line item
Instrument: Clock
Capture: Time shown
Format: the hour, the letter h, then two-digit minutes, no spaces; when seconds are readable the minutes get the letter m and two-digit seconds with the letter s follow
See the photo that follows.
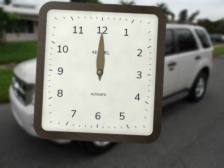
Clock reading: 12h00
